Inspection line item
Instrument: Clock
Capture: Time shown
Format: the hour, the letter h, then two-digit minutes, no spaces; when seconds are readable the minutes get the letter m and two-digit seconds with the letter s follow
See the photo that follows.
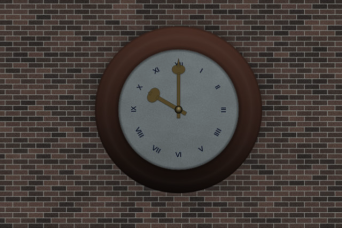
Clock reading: 10h00
